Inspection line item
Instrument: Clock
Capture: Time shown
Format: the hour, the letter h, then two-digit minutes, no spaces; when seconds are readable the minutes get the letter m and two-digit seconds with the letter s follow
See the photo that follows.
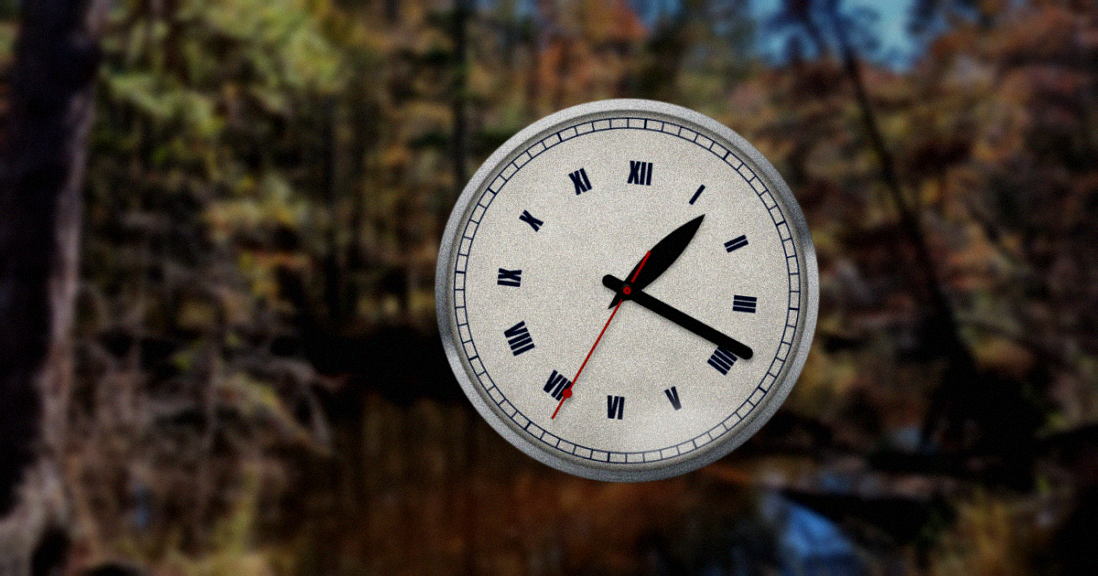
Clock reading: 1h18m34s
